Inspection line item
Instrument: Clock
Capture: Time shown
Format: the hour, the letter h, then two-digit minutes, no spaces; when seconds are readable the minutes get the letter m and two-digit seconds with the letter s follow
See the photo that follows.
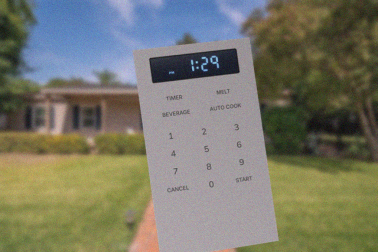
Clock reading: 1h29
